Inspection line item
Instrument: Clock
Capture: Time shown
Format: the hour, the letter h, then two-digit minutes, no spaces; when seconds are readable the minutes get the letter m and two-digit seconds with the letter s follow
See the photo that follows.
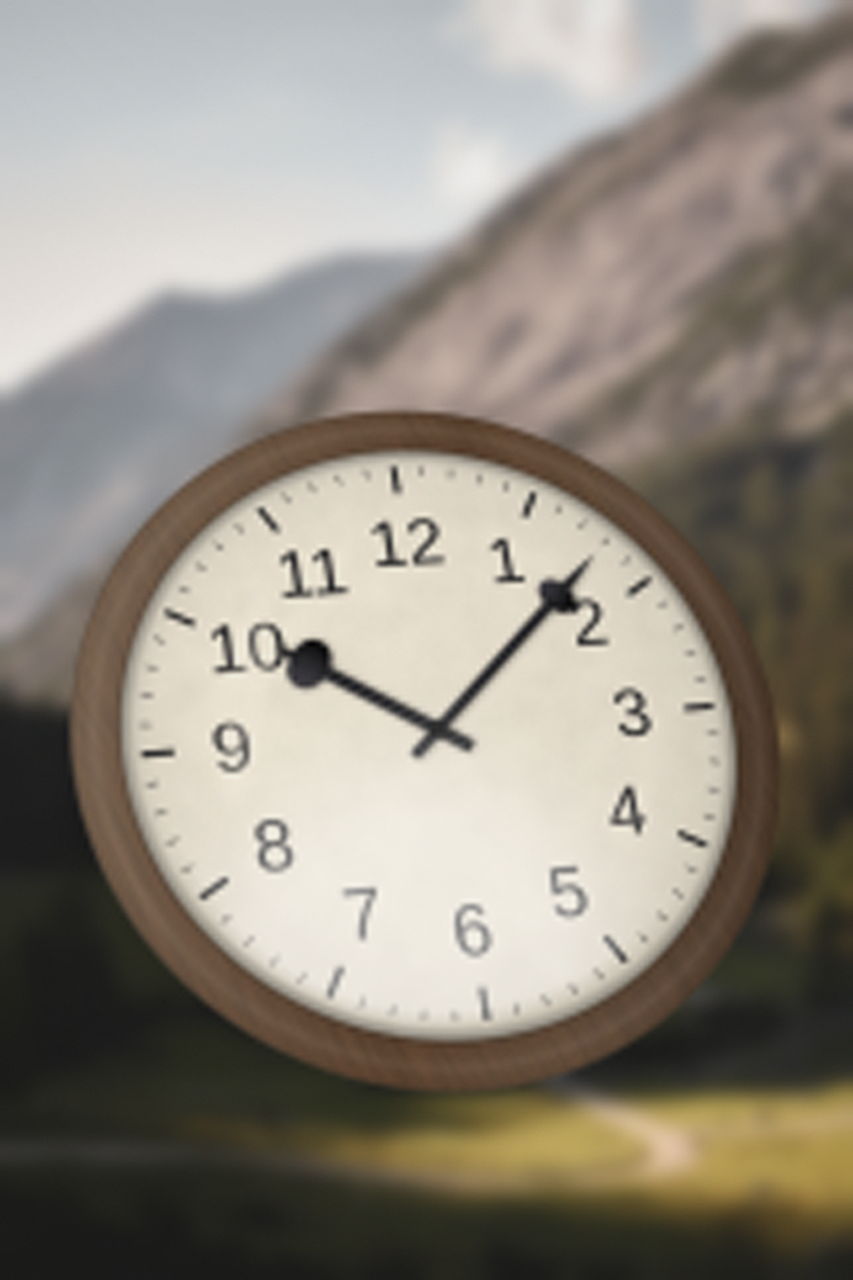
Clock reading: 10h08
